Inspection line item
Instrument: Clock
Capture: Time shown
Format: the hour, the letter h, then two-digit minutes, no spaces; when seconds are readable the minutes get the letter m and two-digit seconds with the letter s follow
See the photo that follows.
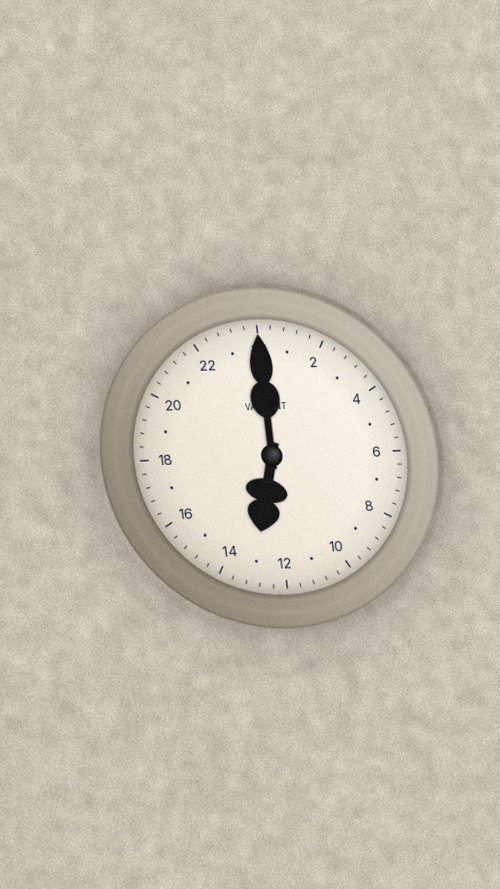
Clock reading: 13h00
